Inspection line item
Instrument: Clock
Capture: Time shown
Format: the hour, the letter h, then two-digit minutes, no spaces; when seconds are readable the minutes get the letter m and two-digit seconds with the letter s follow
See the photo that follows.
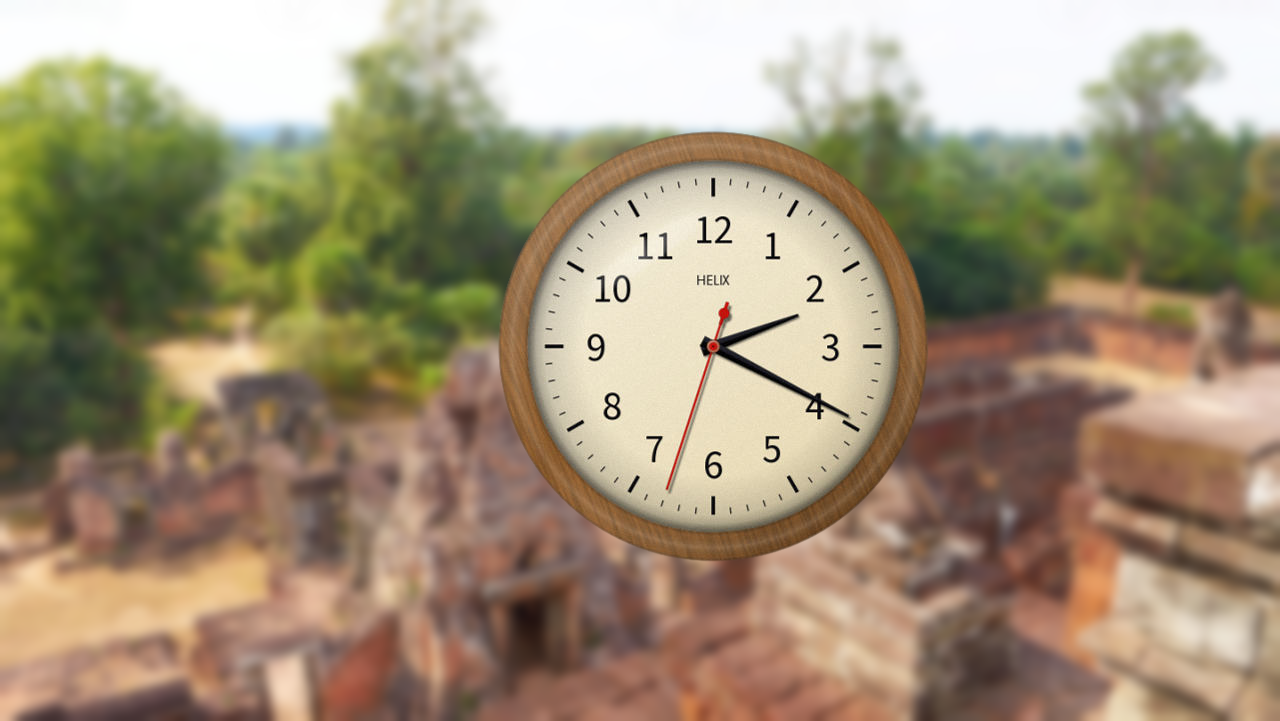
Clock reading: 2h19m33s
